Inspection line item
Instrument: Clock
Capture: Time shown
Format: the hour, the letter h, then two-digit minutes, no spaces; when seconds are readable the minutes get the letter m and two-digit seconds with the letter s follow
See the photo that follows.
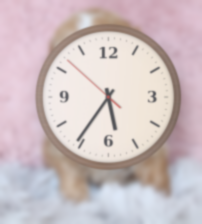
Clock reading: 5h35m52s
